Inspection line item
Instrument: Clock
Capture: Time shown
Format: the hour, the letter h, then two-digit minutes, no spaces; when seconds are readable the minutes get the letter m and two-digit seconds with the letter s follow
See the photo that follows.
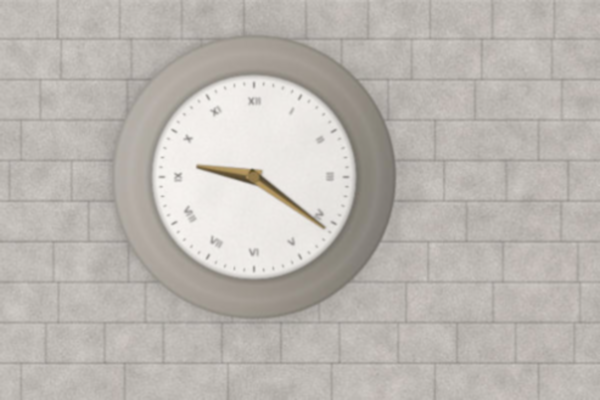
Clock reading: 9h21
